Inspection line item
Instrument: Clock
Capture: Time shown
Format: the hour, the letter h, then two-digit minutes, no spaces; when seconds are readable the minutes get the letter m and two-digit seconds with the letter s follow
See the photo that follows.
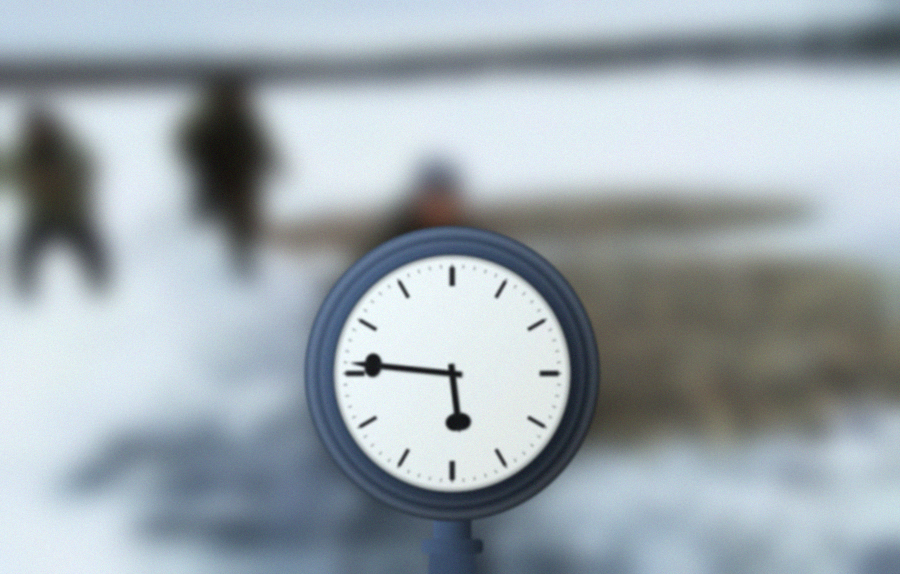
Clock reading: 5h46
